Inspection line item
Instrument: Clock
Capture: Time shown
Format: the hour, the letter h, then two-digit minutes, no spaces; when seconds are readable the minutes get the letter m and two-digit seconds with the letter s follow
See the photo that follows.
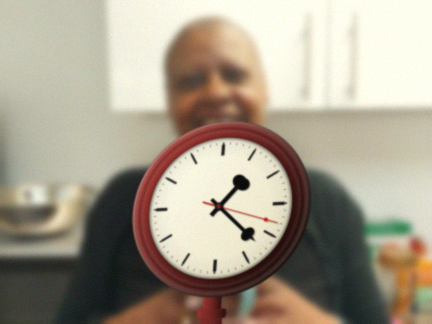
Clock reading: 1h22m18s
